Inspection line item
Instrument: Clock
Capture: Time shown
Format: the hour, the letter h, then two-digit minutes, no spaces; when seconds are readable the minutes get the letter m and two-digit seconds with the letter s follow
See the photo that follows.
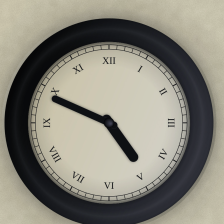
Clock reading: 4h49
